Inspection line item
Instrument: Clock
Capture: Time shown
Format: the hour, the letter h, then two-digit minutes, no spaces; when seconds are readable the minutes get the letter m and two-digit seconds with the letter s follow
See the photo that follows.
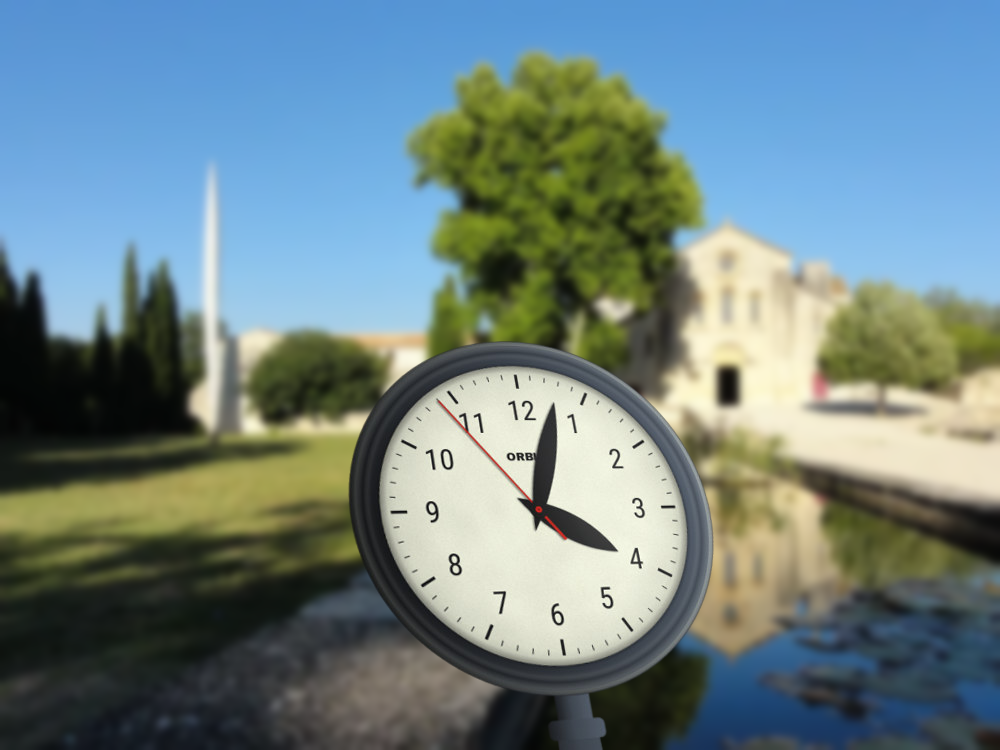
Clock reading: 4h02m54s
